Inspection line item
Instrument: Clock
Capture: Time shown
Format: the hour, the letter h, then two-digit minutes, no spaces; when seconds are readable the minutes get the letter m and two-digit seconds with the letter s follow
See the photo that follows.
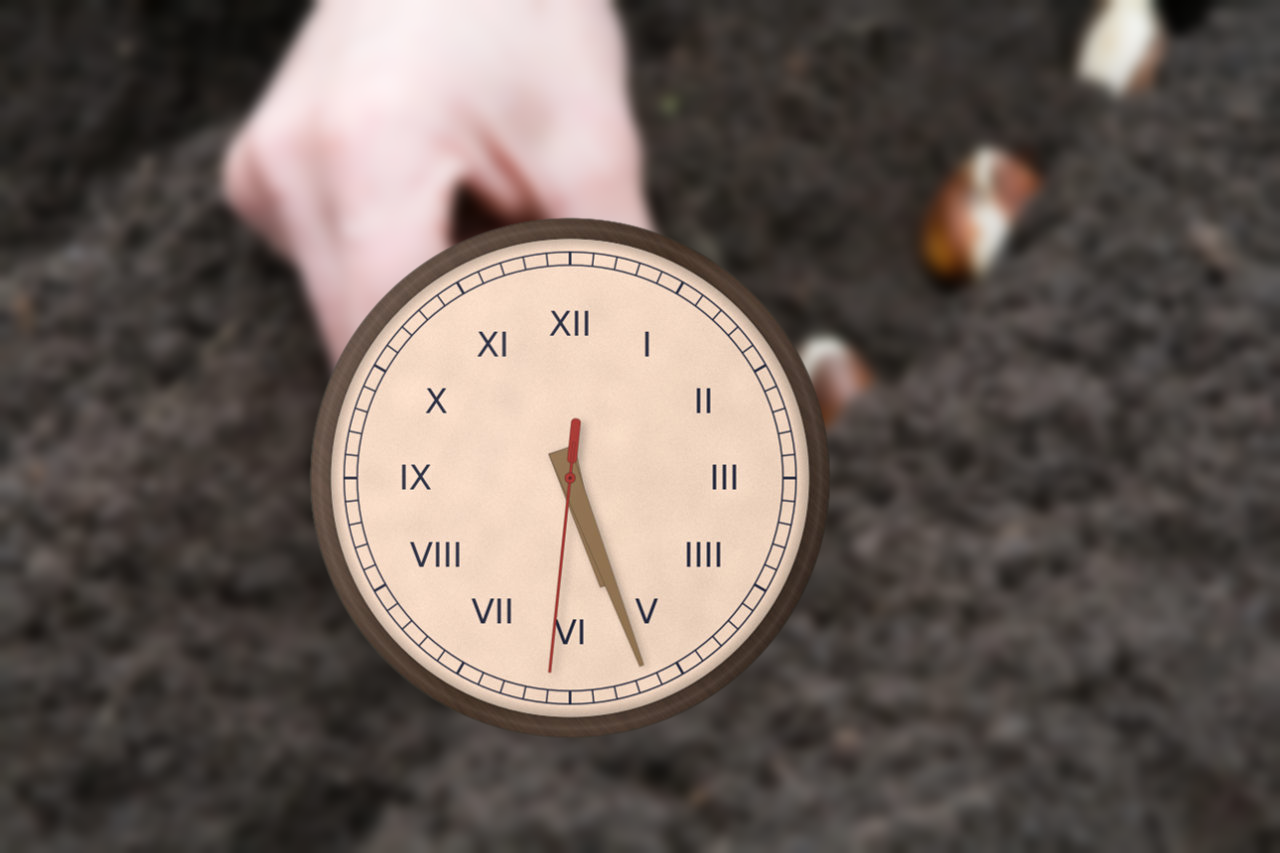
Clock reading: 5h26m31s
